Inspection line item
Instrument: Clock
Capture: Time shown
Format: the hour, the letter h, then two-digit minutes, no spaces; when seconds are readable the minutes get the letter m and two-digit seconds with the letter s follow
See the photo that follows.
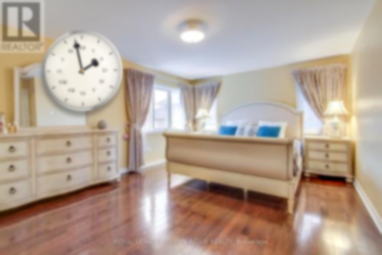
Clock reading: 1h58
